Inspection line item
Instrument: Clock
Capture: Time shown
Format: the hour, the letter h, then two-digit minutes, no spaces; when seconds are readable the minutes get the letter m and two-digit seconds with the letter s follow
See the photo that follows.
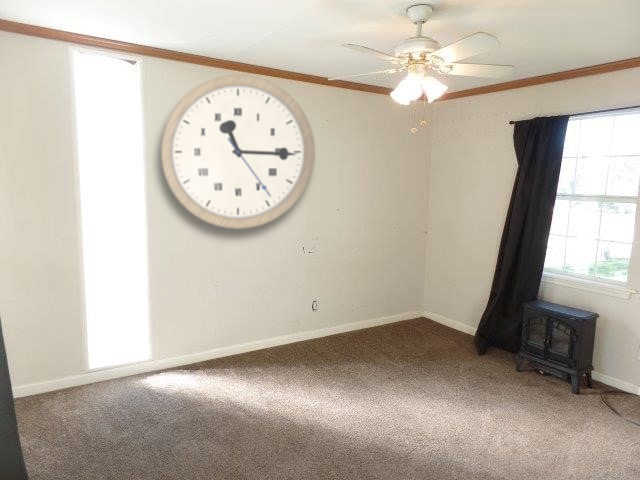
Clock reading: 11h15m24s
